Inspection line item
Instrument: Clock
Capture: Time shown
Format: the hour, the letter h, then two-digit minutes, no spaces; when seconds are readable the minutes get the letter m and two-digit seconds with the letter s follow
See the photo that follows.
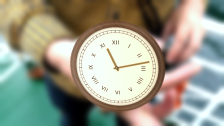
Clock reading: 11h13
